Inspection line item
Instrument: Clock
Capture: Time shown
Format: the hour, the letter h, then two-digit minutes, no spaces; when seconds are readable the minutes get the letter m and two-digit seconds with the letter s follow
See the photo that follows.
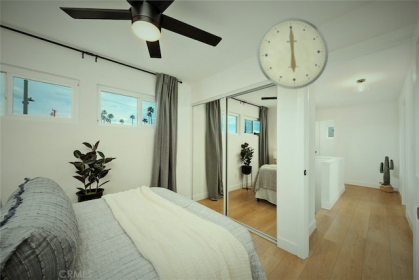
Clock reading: 6h00
